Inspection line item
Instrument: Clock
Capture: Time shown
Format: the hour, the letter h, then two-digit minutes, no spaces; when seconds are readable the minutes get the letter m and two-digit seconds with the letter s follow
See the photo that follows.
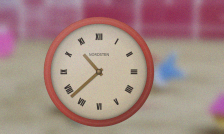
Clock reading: 10h38
